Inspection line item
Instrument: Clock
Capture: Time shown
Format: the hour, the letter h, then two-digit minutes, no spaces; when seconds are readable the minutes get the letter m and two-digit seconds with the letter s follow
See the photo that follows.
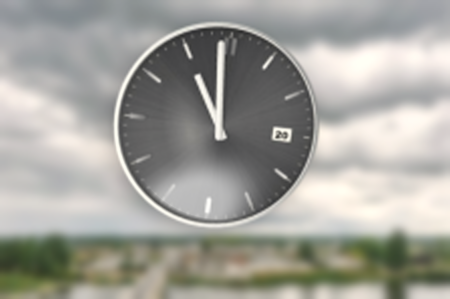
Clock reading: 10h59
